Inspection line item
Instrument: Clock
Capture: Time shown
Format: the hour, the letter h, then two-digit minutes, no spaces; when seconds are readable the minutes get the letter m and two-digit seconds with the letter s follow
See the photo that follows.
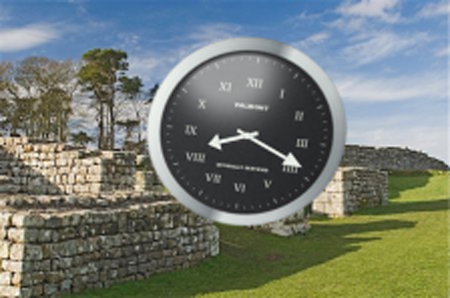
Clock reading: 8h19
